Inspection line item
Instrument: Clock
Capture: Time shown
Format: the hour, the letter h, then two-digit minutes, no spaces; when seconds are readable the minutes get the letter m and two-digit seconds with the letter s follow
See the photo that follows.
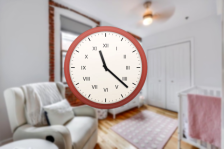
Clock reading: 11h22
